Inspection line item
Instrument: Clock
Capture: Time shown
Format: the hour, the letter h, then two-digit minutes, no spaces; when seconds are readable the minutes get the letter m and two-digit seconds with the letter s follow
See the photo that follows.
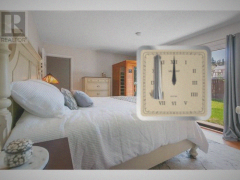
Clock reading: 12h00
